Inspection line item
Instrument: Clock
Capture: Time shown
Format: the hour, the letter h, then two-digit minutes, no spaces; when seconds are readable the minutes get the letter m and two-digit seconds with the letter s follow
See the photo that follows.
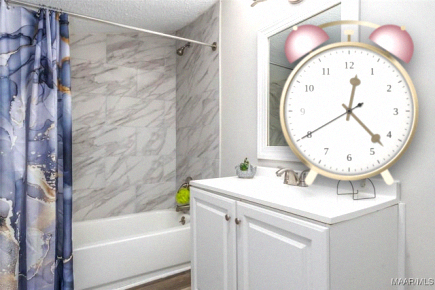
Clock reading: 12h22m40s
